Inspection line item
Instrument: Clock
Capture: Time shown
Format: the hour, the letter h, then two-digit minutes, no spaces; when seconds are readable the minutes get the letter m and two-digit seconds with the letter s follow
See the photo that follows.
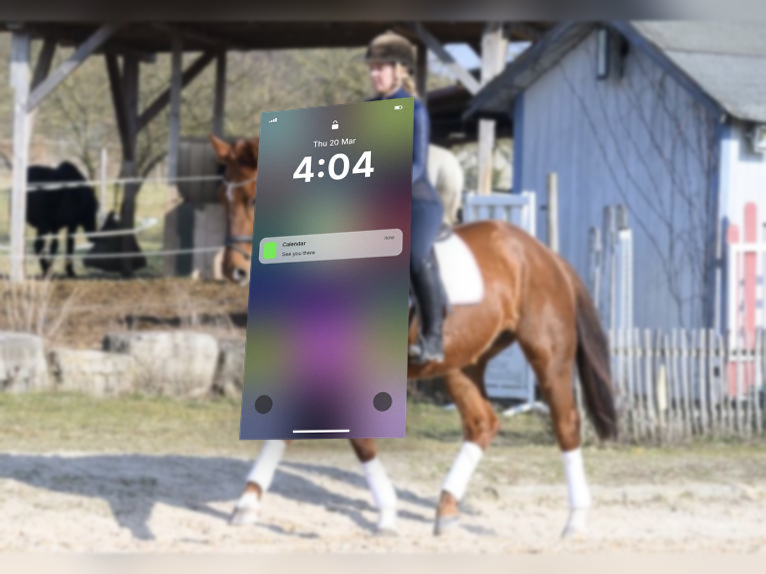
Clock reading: 4h04
